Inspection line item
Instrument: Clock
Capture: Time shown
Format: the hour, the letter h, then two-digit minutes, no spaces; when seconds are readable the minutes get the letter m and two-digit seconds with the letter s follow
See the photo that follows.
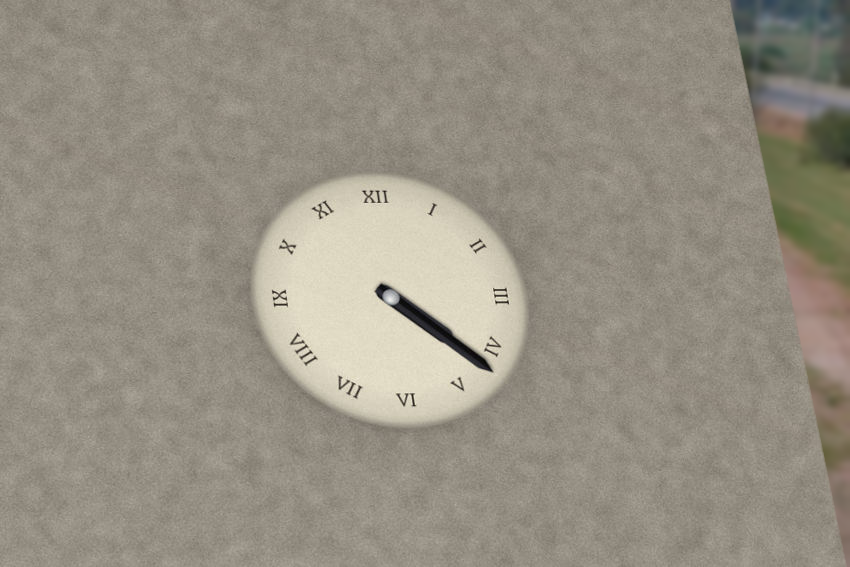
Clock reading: 4h22
